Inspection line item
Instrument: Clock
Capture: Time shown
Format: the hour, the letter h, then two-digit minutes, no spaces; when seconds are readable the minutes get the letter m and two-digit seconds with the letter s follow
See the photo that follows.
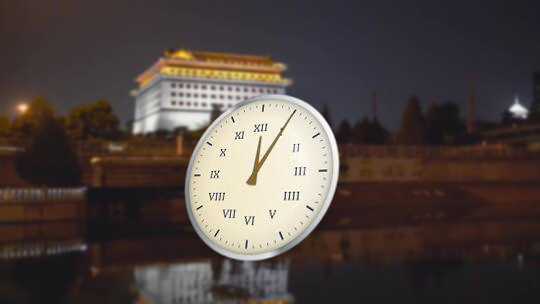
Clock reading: 12h05
